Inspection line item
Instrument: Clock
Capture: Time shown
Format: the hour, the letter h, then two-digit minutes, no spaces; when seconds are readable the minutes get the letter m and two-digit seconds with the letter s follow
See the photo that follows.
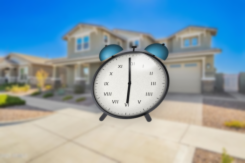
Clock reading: 5h59
